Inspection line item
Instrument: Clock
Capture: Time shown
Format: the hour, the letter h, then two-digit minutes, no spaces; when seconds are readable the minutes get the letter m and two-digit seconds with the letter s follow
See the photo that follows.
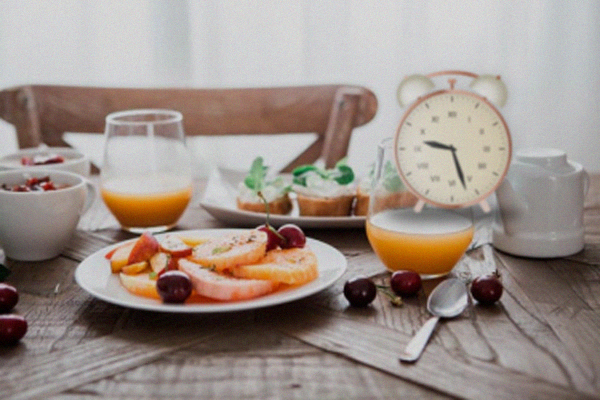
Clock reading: 9h27
